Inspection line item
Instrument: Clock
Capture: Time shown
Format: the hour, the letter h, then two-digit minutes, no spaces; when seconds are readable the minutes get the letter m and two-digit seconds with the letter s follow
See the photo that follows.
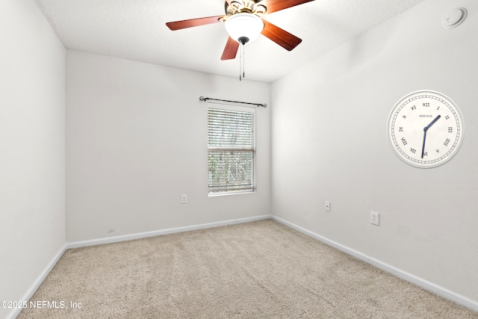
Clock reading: 1h31
